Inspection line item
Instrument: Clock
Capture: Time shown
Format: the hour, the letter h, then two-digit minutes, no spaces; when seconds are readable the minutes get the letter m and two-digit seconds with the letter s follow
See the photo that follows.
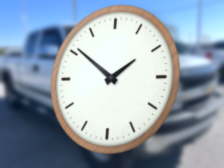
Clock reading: 1h51
